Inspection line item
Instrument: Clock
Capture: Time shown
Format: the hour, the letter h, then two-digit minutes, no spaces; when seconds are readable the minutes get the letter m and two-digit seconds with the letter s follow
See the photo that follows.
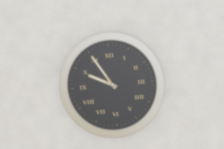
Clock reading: 9h55
